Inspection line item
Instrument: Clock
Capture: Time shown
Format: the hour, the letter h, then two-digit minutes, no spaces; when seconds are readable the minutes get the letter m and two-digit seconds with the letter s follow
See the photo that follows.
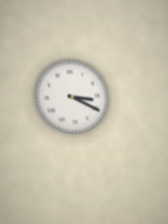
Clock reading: 3h20
